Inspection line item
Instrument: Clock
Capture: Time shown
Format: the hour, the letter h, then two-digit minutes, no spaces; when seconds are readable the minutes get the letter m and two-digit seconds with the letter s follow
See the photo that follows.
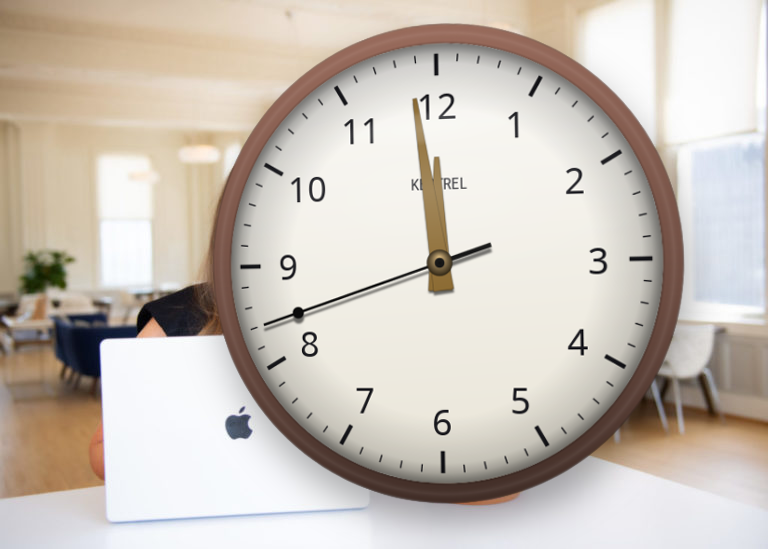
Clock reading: 11h58m42s
